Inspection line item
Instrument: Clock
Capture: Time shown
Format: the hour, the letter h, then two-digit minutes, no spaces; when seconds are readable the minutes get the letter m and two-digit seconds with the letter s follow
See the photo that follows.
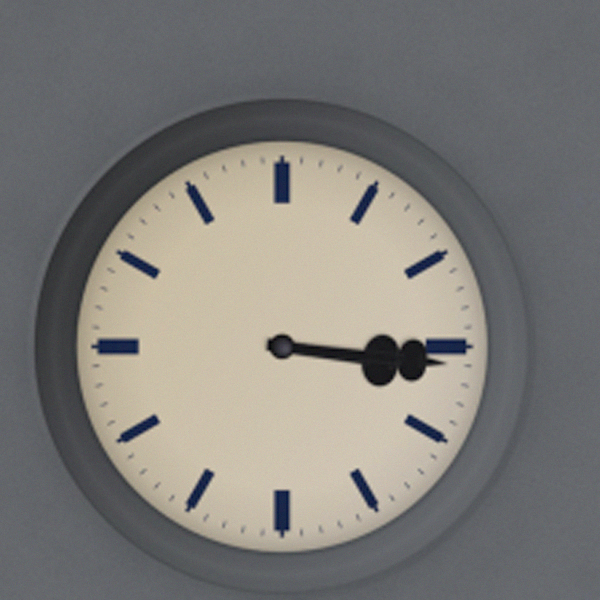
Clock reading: 3h16
